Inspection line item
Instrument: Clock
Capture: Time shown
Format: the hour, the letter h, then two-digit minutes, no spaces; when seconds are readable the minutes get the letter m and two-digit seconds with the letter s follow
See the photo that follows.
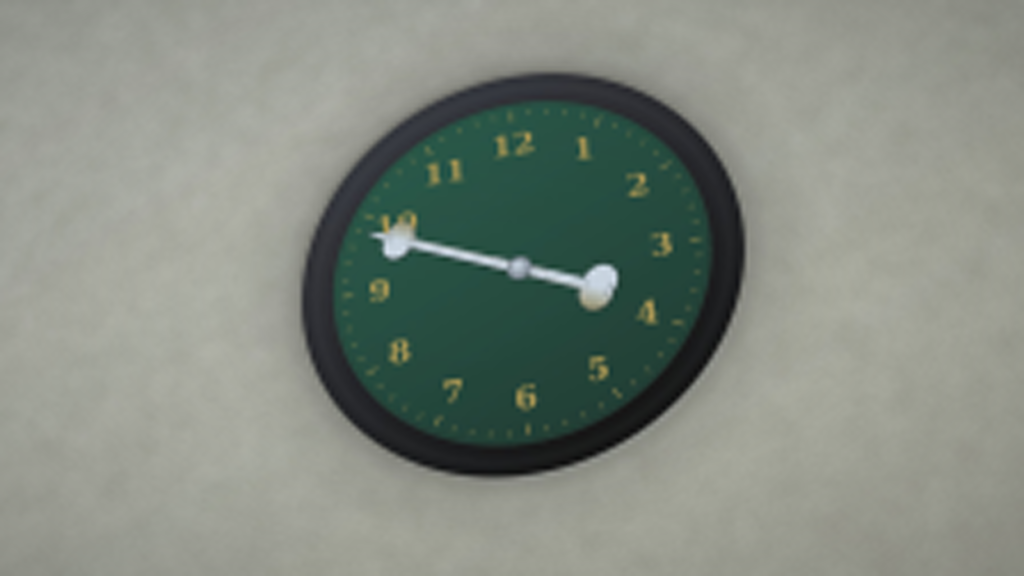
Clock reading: 3h49
